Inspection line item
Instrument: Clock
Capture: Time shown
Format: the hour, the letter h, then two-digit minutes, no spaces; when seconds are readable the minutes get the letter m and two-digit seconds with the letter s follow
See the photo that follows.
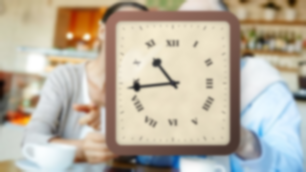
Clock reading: 10h44
